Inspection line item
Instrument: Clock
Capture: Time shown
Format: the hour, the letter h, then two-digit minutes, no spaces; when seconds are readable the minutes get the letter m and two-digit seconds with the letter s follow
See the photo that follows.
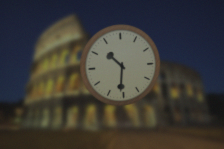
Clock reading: 10h31
